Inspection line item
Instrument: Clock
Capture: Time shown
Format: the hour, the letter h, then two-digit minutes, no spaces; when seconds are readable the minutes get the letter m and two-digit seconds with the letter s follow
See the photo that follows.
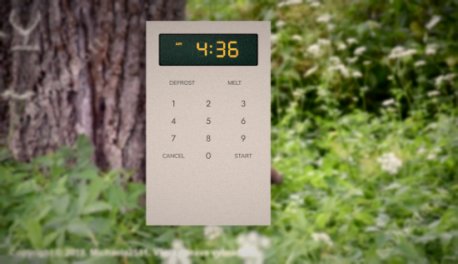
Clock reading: 4h36
